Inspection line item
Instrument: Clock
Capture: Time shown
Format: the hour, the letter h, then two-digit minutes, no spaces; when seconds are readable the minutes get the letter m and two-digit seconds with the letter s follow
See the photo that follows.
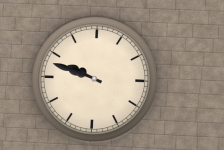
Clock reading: 9h48
